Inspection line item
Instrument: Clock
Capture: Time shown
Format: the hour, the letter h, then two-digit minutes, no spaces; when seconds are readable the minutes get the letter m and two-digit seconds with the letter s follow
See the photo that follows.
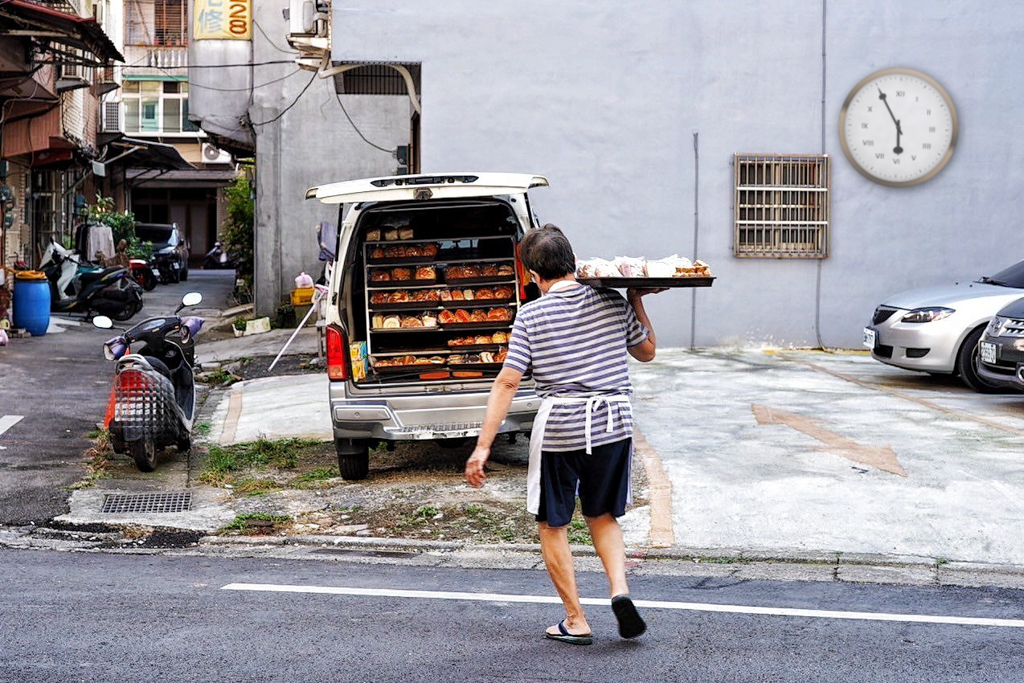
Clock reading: 5h55
